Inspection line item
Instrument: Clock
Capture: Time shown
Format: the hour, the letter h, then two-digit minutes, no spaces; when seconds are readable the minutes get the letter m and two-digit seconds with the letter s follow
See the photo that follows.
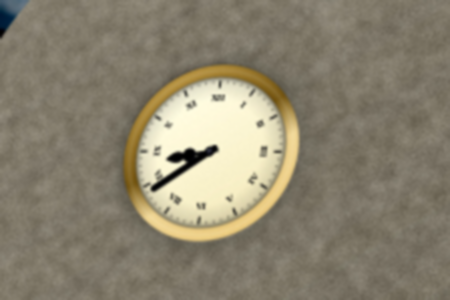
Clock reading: 8h39
